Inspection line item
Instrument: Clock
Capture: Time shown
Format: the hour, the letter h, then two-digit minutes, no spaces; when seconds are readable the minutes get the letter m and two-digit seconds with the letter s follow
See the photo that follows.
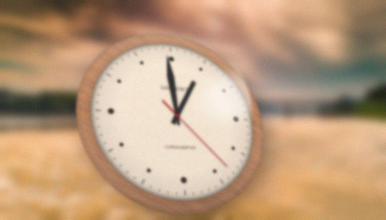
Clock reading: 12h59m23s
